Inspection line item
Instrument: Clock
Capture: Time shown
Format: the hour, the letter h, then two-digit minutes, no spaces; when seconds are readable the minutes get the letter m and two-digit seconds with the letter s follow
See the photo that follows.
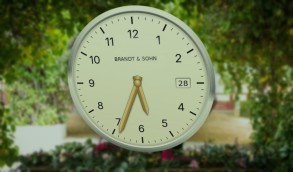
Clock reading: 5h34
